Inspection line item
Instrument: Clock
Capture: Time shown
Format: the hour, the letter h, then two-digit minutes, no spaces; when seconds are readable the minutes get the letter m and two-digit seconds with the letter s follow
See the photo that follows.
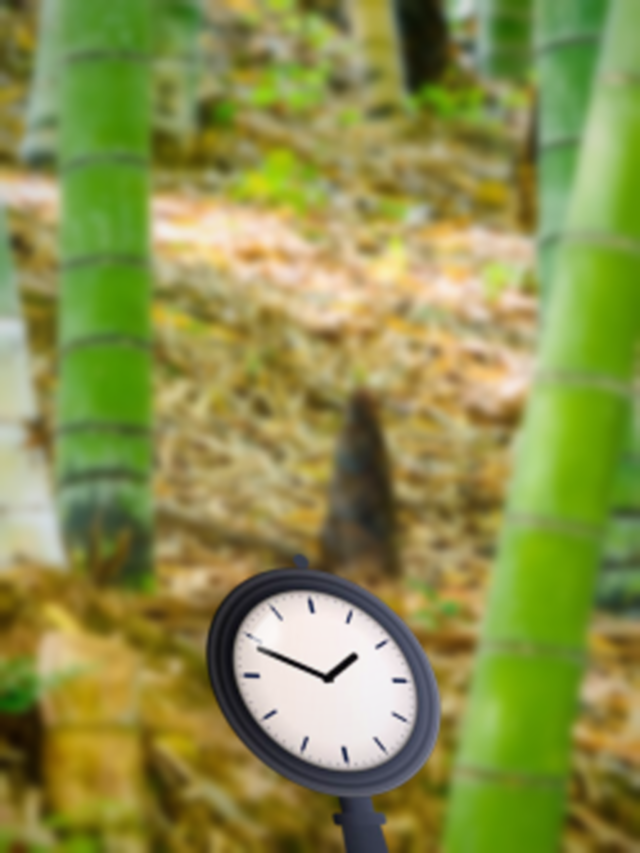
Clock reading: 1h49
